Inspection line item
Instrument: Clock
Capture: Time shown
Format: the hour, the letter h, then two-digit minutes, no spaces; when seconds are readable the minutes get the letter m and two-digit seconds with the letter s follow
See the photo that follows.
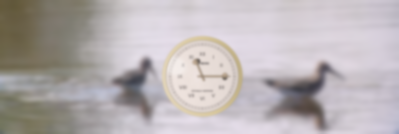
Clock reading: 11h15
